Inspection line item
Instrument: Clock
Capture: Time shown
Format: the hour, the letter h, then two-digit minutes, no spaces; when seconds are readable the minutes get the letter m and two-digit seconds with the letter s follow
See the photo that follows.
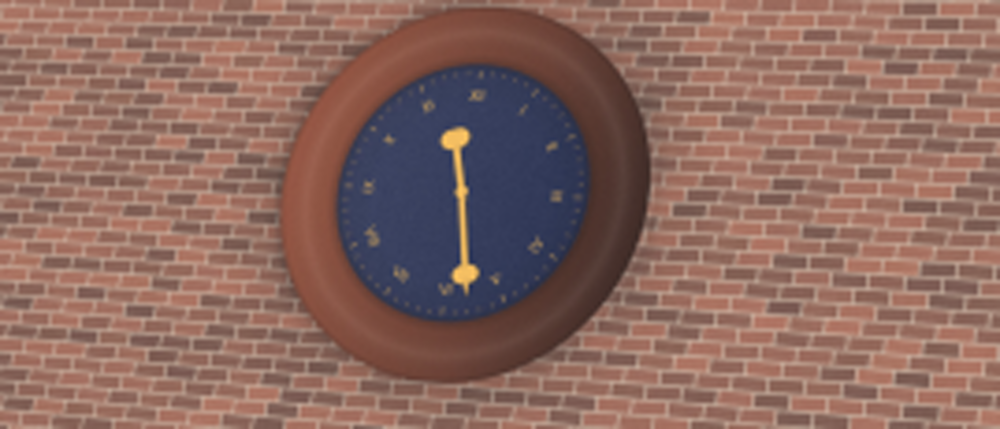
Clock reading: 11h28
